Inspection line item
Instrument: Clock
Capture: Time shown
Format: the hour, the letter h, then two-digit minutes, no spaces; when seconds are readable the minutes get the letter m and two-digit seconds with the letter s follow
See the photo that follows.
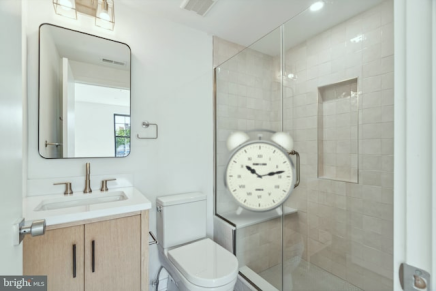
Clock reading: 10h13
